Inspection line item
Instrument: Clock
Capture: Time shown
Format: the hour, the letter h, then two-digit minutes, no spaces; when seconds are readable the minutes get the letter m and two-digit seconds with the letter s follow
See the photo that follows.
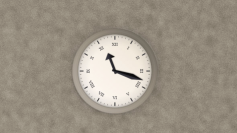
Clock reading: 11h18
